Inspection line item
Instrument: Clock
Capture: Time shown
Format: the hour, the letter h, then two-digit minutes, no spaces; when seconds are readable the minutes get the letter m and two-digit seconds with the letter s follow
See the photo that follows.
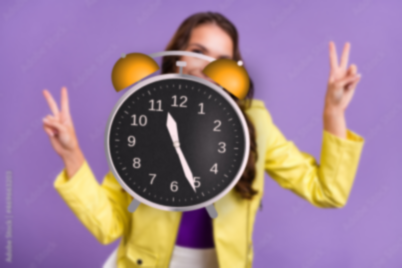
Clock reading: 11h26
